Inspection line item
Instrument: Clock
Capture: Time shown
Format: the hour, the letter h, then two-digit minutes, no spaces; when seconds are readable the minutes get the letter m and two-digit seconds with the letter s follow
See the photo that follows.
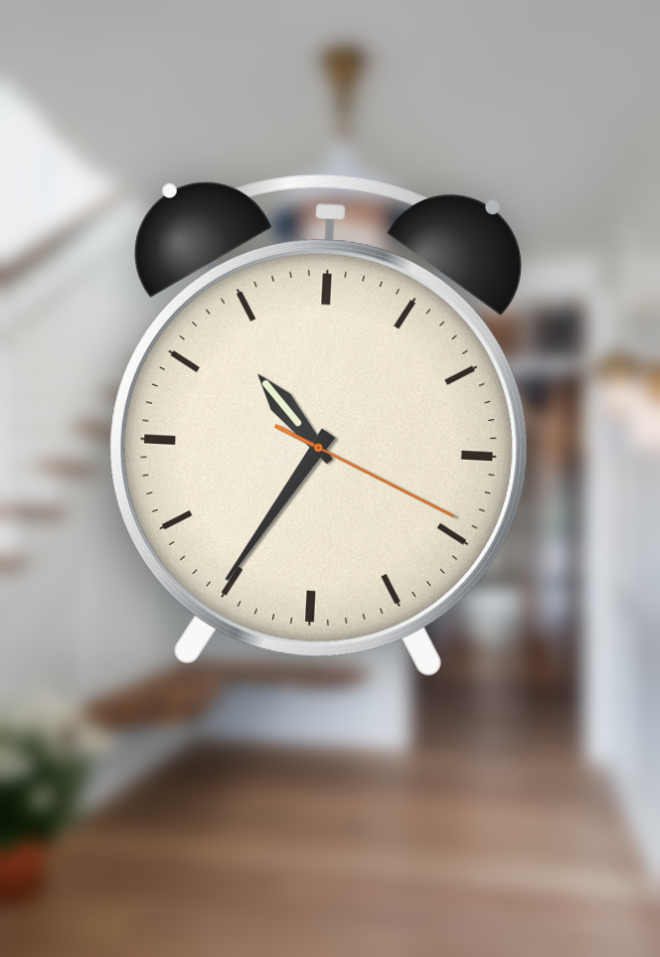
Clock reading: 10h35m19s
